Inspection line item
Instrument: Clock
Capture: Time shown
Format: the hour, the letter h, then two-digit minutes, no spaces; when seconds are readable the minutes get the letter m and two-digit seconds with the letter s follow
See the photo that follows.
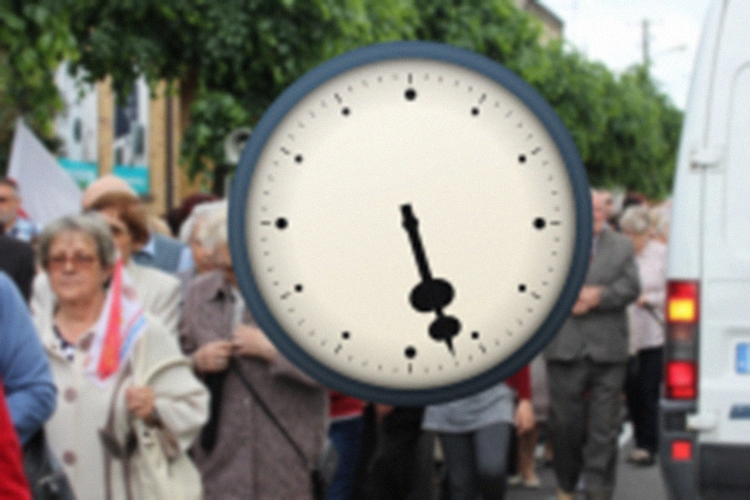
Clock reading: 5h27
